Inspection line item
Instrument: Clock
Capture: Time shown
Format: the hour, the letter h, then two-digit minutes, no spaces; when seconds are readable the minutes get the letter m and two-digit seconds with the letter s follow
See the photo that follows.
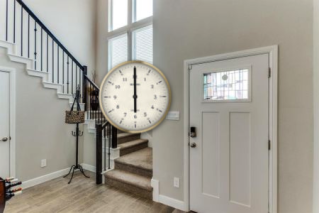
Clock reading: 6h00
